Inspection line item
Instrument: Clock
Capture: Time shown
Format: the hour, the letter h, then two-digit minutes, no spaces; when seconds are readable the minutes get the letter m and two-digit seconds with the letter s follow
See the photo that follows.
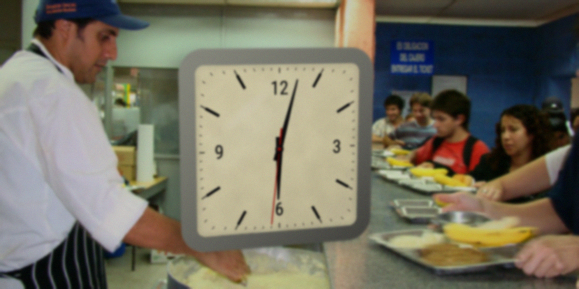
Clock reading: 6h02m31s
